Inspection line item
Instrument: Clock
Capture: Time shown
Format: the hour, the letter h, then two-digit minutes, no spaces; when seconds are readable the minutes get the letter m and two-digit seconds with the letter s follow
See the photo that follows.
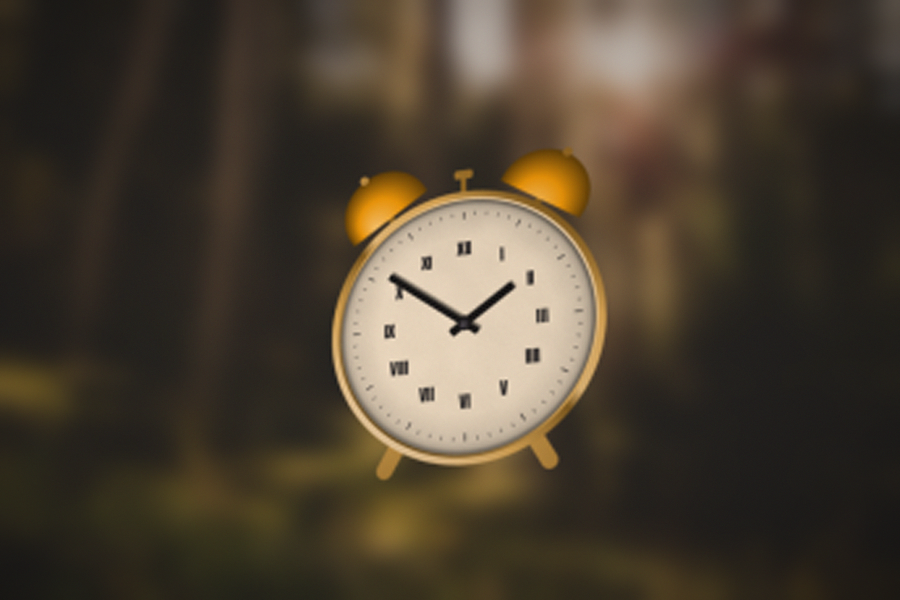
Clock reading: 1h51
